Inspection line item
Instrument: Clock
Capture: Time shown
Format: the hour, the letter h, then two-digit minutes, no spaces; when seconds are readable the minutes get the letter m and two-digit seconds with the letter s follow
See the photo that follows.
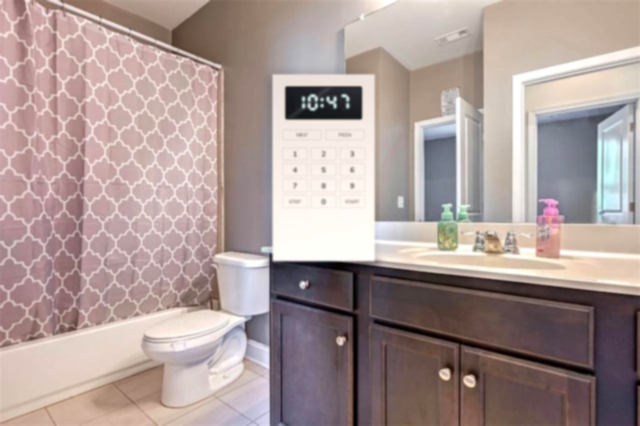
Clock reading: 10h47
